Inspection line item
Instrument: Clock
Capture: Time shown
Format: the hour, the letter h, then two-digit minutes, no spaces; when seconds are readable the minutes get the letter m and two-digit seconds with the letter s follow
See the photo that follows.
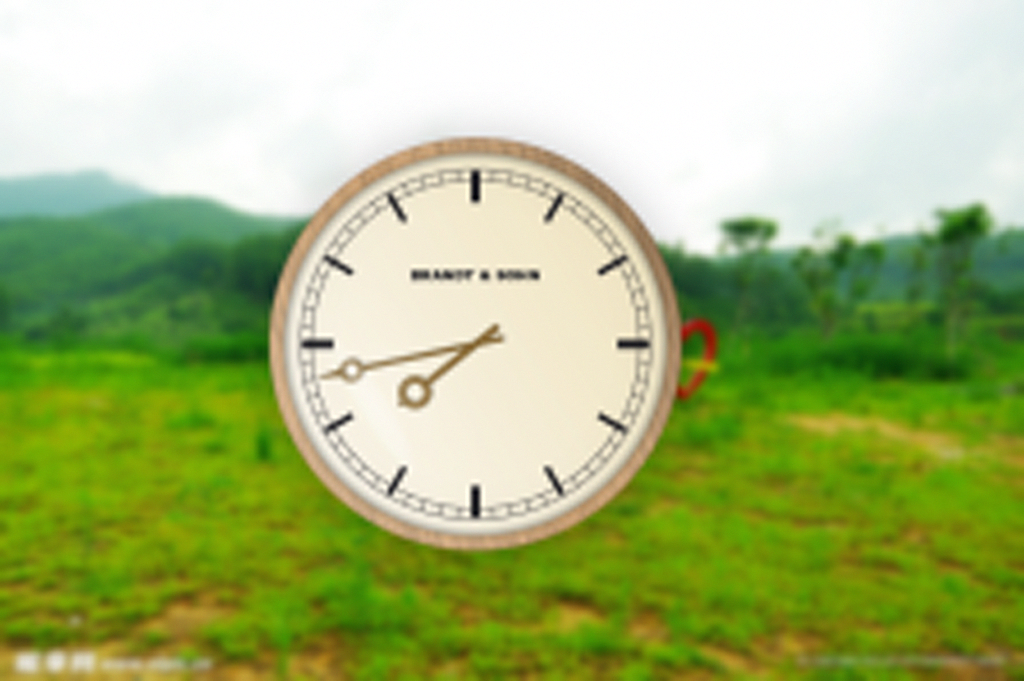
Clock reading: 7h43
